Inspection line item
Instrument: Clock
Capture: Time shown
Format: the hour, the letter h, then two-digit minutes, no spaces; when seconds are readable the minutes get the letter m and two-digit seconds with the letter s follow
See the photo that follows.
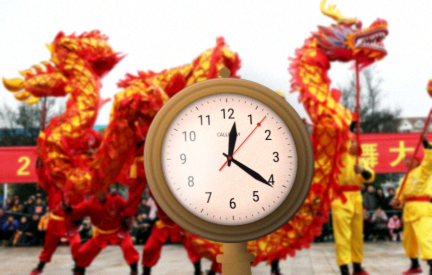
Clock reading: 12h21m07s
